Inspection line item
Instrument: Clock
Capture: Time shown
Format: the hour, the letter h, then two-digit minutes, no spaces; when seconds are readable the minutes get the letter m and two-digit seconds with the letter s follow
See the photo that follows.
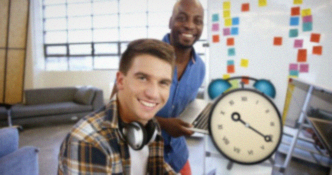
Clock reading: 10h21
